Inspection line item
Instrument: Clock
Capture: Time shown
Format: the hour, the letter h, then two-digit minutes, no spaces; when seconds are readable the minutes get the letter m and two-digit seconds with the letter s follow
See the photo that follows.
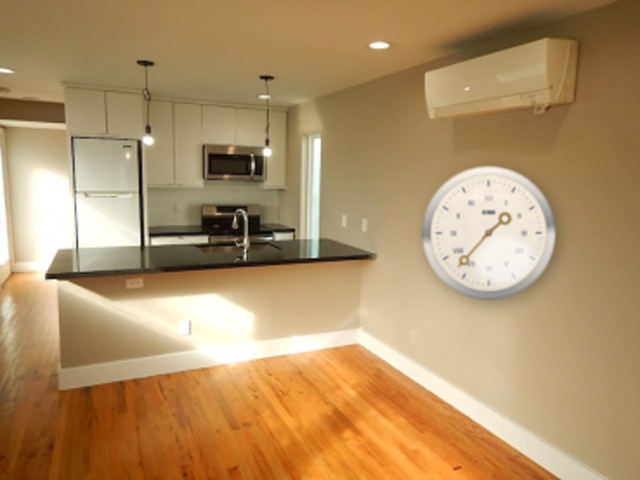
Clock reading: 1h37
